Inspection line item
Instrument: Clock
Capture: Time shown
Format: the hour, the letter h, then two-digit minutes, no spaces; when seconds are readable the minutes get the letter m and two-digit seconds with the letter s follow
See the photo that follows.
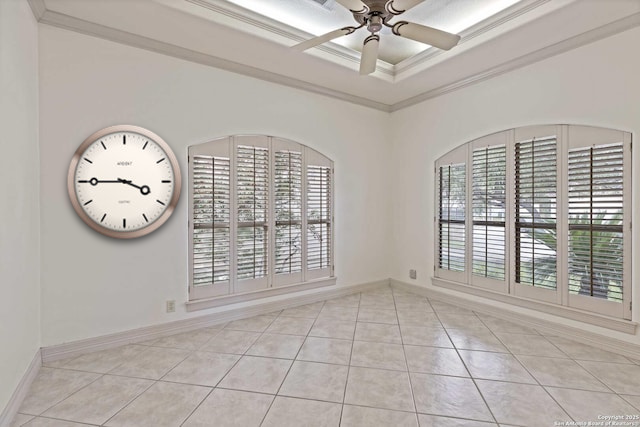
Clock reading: 3h45
